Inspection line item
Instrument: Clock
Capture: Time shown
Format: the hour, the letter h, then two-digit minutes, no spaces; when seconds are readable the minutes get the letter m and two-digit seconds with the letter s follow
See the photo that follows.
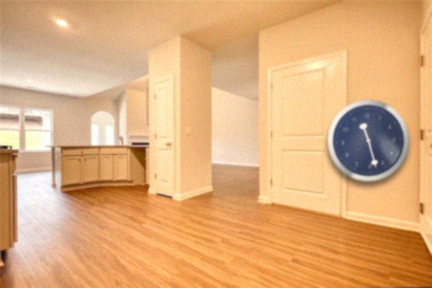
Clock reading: 11h28
